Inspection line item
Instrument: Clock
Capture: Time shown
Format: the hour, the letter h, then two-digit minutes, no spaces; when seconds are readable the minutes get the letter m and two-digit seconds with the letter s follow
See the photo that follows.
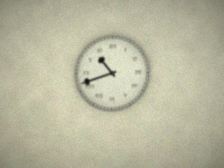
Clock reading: 10h42
